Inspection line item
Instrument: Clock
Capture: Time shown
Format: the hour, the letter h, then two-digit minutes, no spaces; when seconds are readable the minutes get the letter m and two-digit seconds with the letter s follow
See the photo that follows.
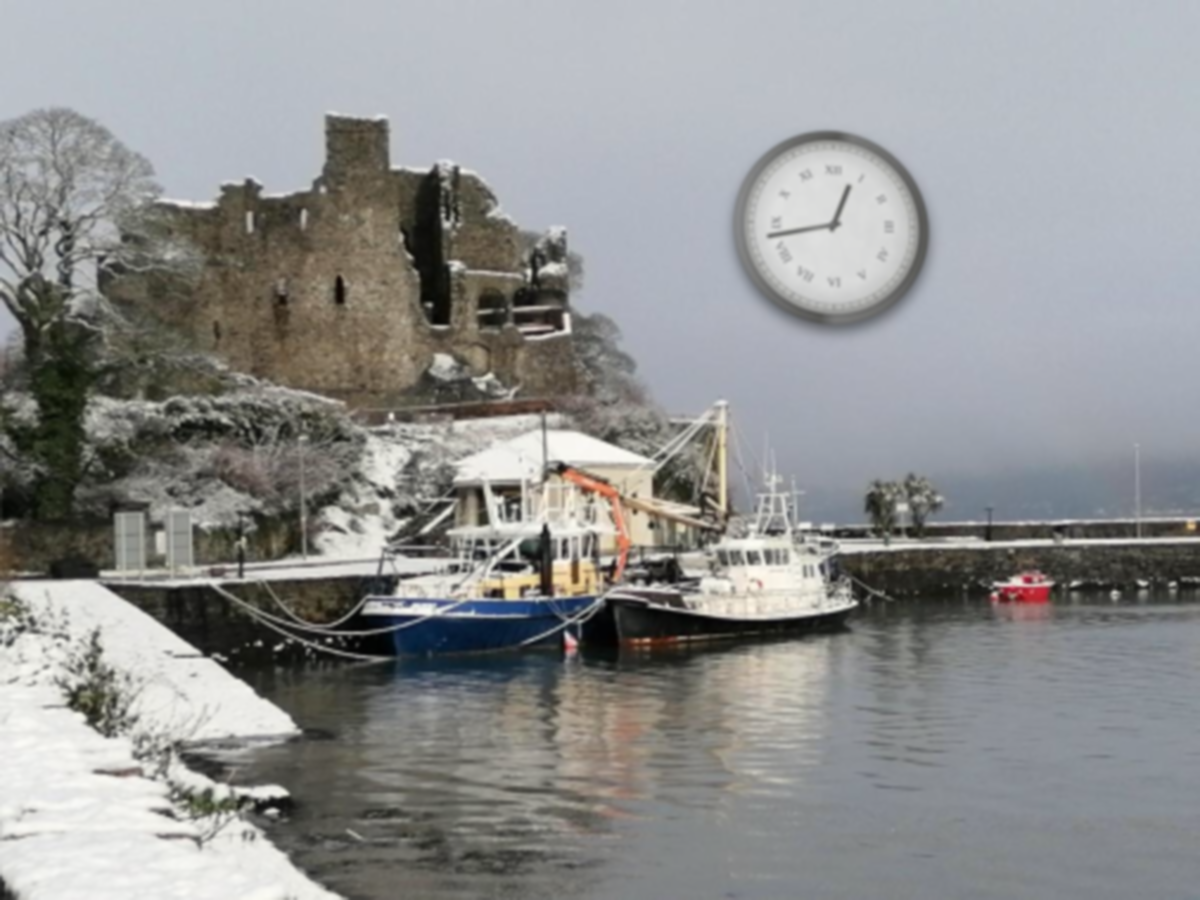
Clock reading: 12h43
